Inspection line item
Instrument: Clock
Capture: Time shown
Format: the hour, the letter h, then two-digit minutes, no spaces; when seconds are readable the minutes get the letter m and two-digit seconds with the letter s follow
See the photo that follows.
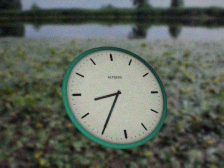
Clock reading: 8h35
